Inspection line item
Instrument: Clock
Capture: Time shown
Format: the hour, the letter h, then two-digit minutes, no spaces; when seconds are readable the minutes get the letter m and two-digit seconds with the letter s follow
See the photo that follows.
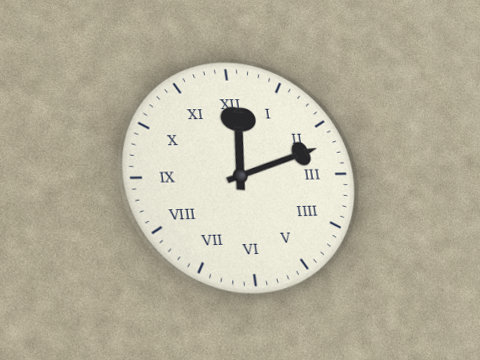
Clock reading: 12h12
